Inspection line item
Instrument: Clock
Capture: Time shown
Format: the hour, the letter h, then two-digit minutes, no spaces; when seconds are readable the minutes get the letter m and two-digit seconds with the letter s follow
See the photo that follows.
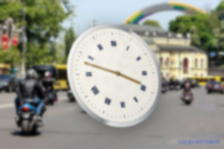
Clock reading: 3h48
